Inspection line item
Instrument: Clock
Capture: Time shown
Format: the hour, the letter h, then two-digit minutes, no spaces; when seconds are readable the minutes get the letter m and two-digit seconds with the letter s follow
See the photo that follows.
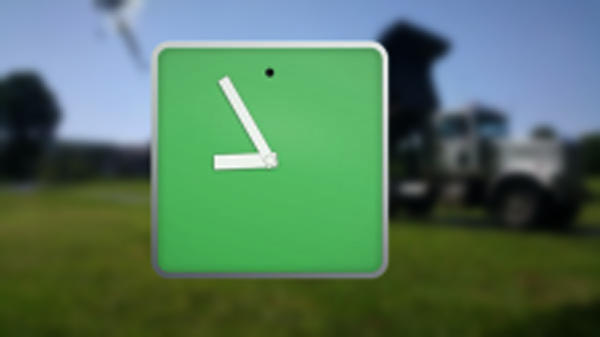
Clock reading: 8h55
